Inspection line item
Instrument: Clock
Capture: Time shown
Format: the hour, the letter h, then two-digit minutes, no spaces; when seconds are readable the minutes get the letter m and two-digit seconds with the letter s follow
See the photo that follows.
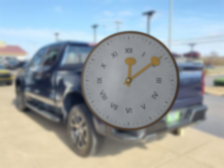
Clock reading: 12h09
